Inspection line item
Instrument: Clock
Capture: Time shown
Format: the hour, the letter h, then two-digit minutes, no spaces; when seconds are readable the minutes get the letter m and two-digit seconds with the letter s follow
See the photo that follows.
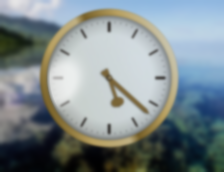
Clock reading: 5h22
